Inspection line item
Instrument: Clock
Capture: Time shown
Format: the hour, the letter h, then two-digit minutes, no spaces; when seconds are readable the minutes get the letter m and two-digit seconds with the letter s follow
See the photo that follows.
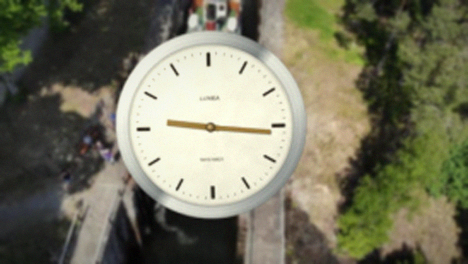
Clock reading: 9h16
